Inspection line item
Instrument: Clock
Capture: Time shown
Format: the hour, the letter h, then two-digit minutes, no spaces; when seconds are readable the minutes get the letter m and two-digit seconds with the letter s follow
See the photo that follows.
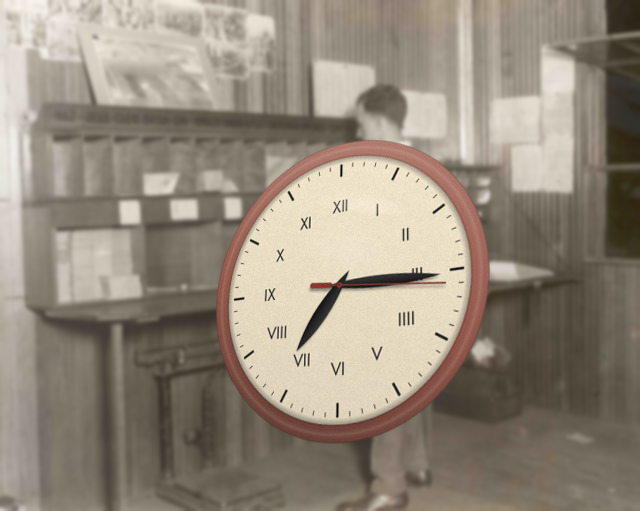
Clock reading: 7h15m16s
